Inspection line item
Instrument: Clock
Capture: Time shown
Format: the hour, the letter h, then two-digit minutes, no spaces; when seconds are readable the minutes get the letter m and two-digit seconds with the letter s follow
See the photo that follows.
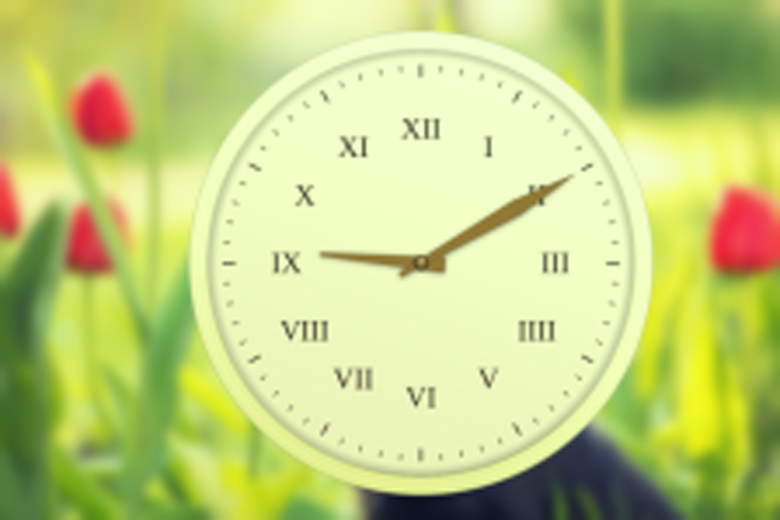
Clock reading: 9h10
